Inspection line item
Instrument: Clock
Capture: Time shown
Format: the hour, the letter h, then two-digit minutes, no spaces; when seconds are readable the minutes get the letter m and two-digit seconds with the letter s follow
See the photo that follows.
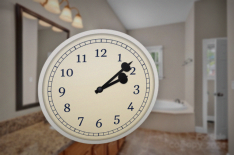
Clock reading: 2h08
